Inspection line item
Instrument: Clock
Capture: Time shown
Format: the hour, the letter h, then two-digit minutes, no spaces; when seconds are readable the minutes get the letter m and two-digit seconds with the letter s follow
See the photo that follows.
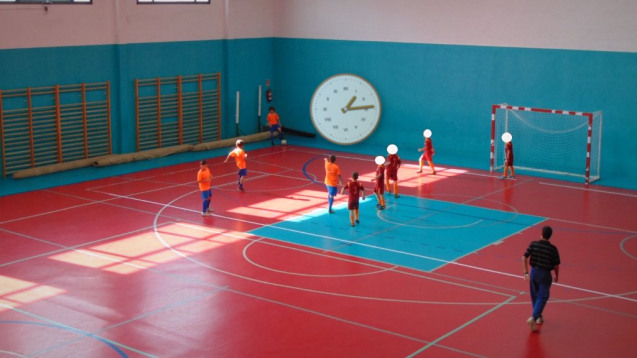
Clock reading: 1h14
